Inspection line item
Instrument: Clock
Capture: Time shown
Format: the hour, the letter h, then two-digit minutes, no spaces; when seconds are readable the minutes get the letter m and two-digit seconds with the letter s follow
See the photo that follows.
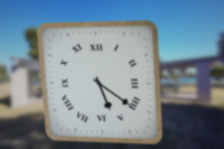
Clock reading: 5h21
